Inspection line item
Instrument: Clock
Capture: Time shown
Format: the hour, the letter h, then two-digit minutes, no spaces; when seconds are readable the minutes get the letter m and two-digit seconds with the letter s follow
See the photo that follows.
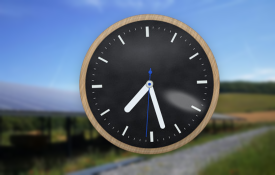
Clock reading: 7h27m31s
